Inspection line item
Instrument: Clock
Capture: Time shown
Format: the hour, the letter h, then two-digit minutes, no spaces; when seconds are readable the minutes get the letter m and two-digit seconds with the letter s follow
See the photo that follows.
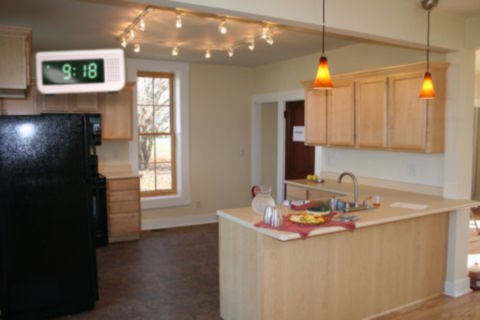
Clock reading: 9h18
